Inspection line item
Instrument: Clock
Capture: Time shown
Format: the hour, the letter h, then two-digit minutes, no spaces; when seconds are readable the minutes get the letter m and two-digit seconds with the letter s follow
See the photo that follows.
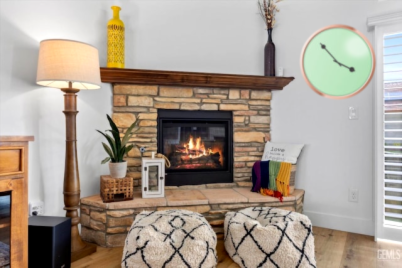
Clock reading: 3h53
